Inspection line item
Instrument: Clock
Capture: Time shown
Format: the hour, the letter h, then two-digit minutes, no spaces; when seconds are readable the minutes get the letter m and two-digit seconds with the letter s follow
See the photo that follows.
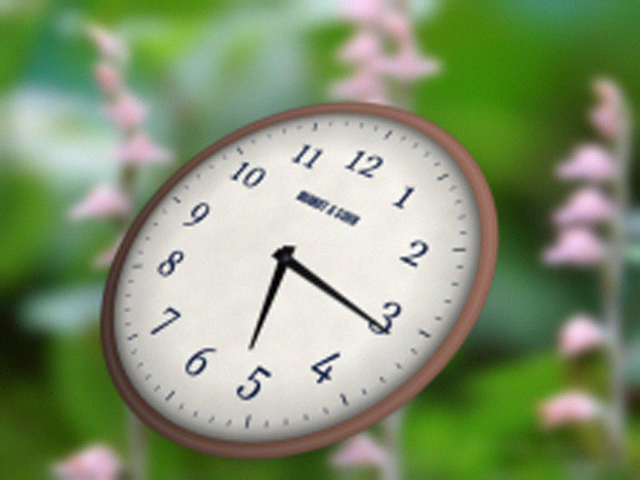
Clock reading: 5h16
